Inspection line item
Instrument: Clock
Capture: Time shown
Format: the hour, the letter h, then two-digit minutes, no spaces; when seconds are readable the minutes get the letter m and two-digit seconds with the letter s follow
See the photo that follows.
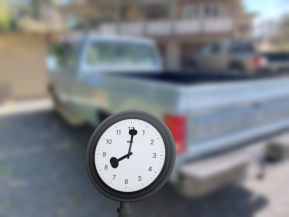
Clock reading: 8h01
